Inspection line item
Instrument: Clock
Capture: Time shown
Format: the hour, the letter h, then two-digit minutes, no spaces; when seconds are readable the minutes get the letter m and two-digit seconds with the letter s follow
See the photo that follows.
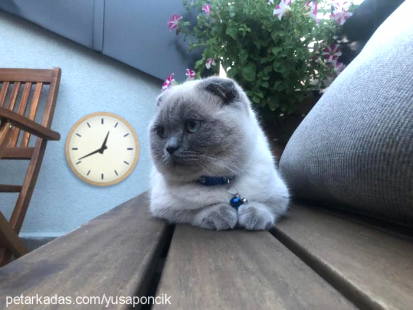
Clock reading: 12h41
